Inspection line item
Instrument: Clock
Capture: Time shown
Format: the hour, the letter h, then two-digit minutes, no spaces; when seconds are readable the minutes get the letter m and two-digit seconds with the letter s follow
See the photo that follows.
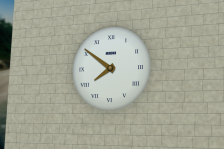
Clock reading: 7h51
